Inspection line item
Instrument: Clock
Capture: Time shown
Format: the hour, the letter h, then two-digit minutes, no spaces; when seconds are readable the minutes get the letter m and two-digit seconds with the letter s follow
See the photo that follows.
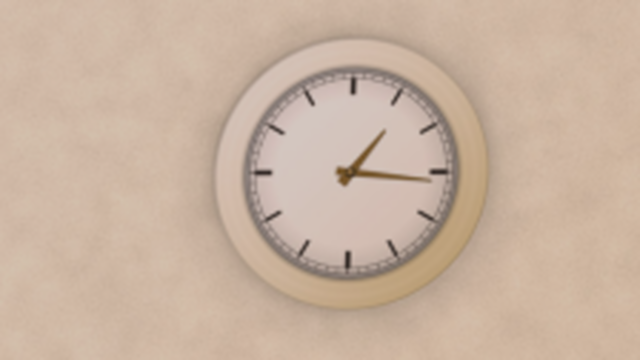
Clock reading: 1h16
